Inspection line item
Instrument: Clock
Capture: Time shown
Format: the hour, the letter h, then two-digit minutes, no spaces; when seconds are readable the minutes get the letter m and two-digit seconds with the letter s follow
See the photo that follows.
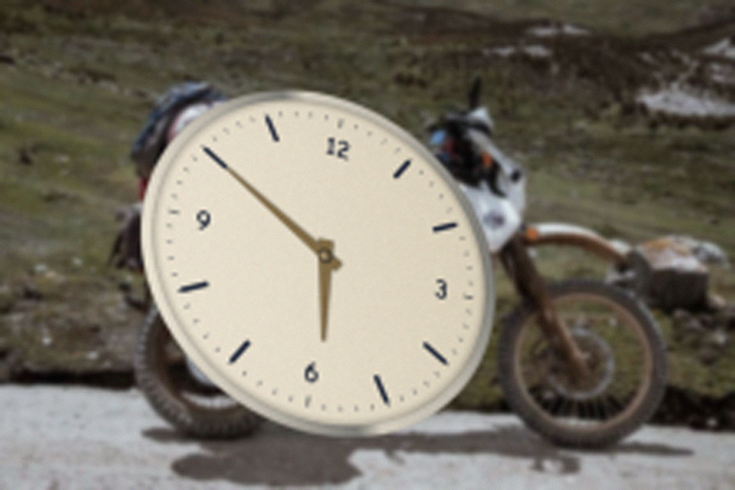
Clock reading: 5h50
